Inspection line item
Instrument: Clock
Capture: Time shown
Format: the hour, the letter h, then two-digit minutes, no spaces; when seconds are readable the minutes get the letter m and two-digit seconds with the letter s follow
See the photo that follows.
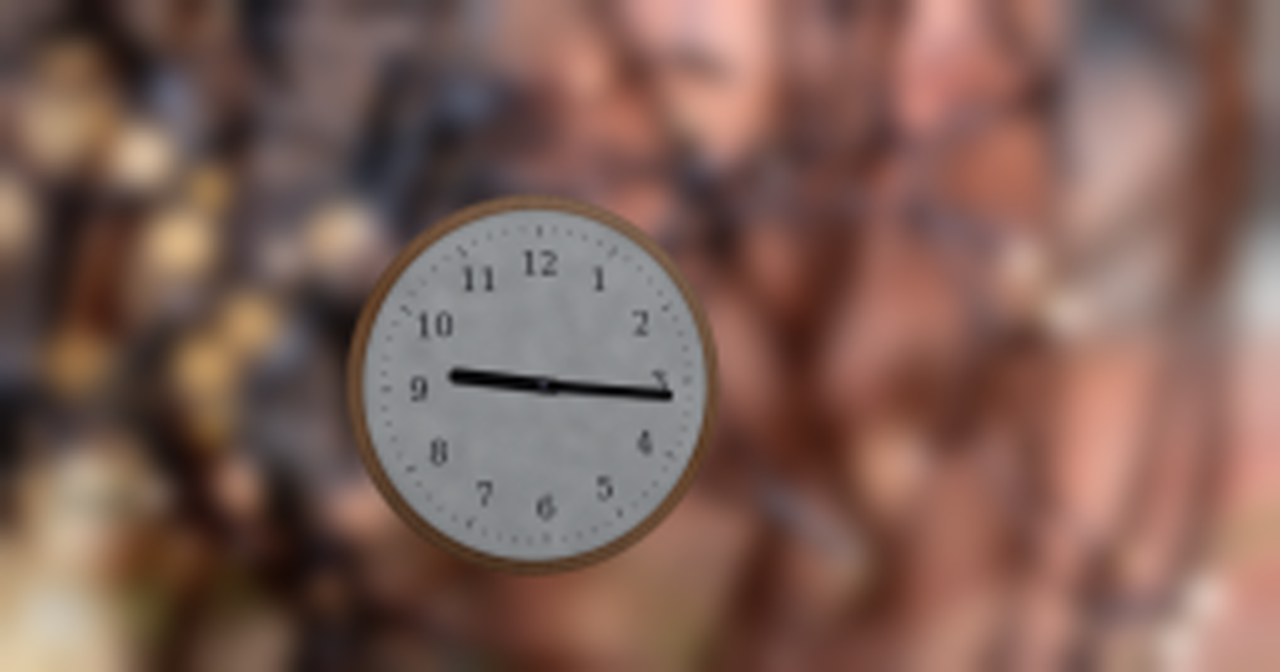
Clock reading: 9h16
